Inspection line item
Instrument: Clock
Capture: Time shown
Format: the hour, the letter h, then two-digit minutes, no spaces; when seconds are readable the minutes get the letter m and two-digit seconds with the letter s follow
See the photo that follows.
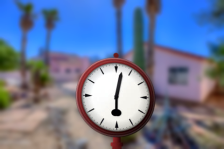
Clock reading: 6h02
